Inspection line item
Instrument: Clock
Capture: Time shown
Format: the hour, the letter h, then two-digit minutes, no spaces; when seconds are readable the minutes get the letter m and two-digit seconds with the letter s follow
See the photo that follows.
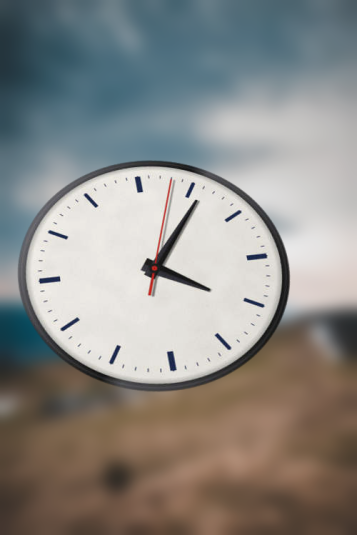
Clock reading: 4h06m03s
